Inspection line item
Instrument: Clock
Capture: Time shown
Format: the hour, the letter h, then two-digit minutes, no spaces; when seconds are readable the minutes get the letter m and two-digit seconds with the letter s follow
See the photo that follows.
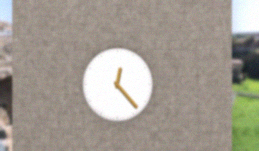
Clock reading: 12h23
